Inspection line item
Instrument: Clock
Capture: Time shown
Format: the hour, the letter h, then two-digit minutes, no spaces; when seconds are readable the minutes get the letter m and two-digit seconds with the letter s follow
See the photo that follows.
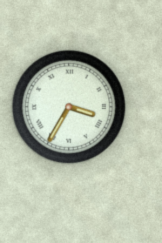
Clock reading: 3h35
